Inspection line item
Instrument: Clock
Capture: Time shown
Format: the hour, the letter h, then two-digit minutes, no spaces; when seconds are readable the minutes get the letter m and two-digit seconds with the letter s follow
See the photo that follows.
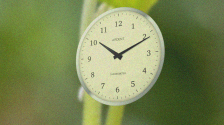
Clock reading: 10h11
